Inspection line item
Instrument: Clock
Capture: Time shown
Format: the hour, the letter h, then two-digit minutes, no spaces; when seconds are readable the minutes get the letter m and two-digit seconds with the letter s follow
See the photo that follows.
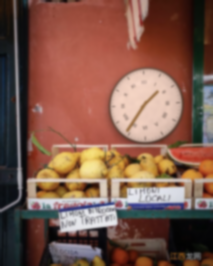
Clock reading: 1h36
